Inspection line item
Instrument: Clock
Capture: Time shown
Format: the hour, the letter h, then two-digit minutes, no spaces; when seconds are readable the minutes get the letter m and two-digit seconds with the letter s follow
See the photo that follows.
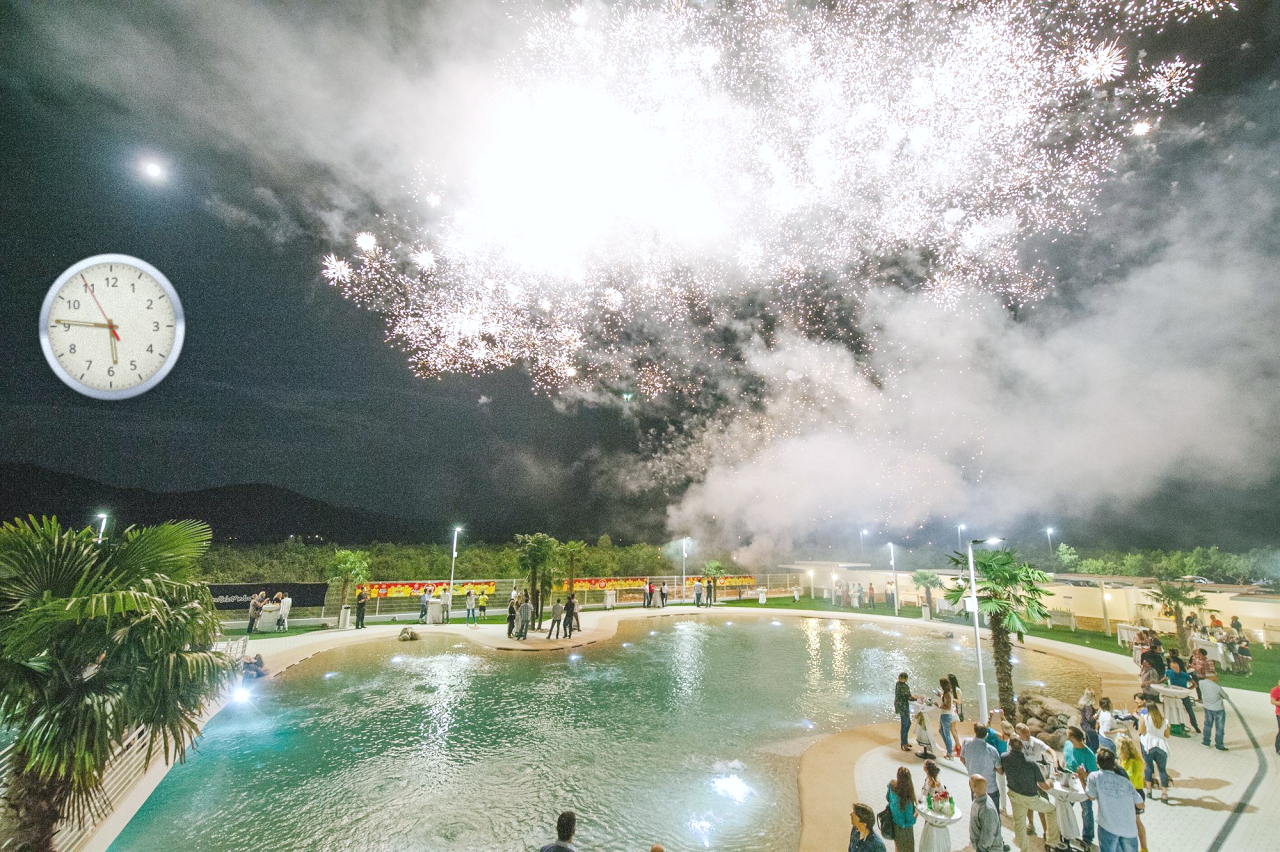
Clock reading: 5h45m55s
